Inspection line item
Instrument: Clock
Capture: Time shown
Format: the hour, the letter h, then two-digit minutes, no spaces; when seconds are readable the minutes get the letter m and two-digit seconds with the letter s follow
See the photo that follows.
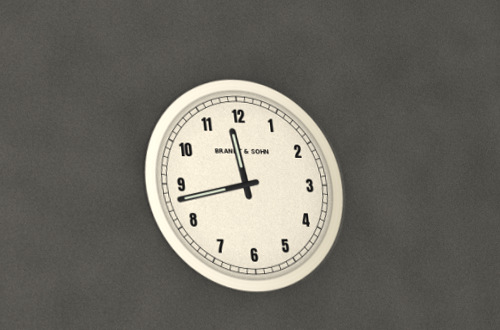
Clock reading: 11h43
